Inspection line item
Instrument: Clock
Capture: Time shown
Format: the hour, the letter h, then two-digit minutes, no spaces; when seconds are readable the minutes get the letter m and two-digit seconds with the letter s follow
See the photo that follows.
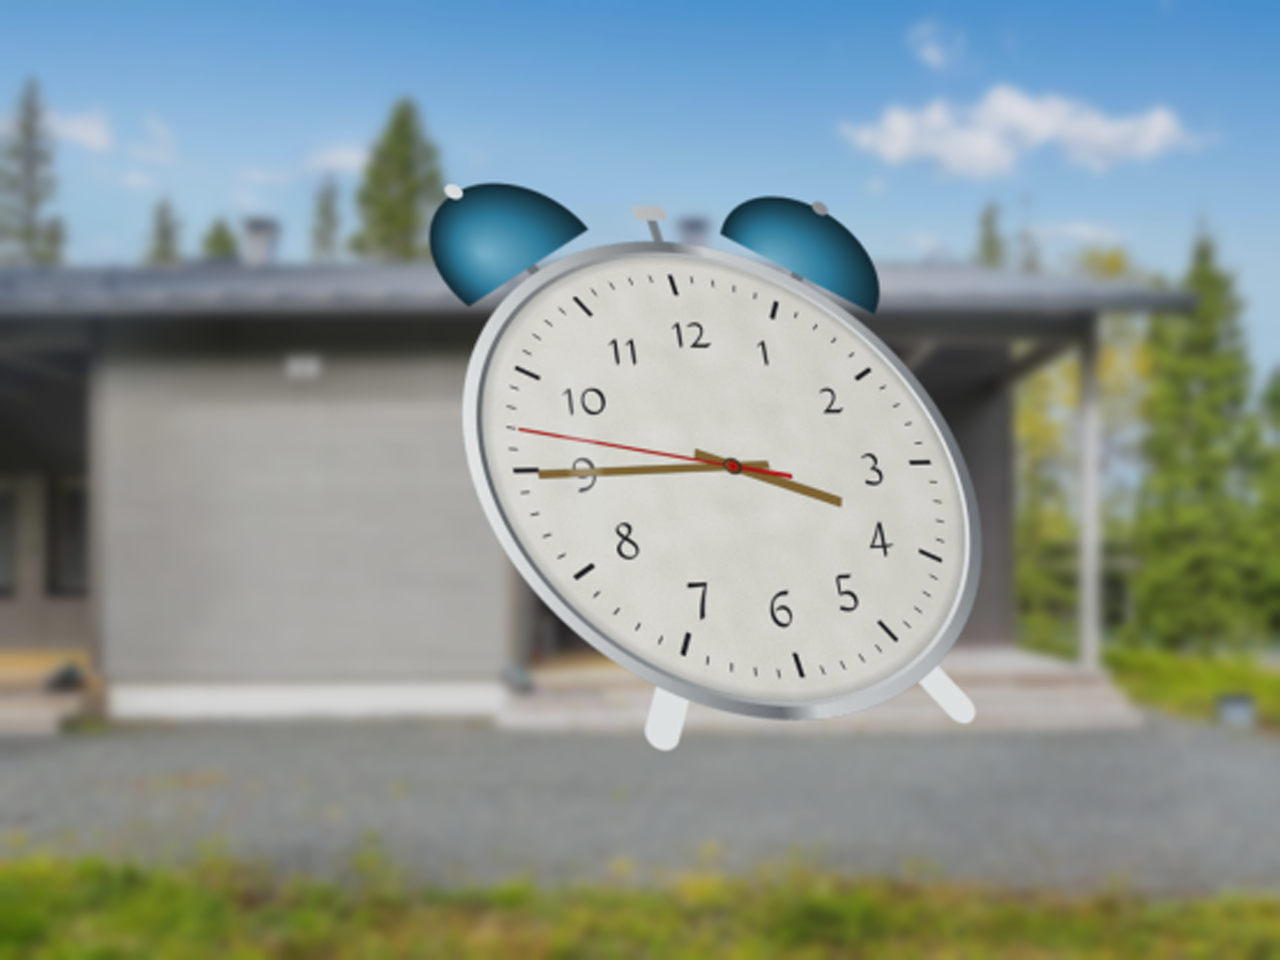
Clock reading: 3h44m47s
